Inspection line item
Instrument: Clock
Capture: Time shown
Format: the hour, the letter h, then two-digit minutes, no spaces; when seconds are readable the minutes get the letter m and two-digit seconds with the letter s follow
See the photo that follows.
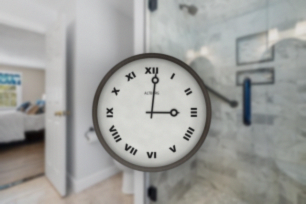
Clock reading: 3h01
